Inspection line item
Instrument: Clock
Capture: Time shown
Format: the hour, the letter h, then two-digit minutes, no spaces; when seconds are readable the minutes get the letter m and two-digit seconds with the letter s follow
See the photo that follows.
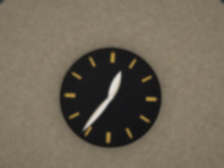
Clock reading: 12h36
